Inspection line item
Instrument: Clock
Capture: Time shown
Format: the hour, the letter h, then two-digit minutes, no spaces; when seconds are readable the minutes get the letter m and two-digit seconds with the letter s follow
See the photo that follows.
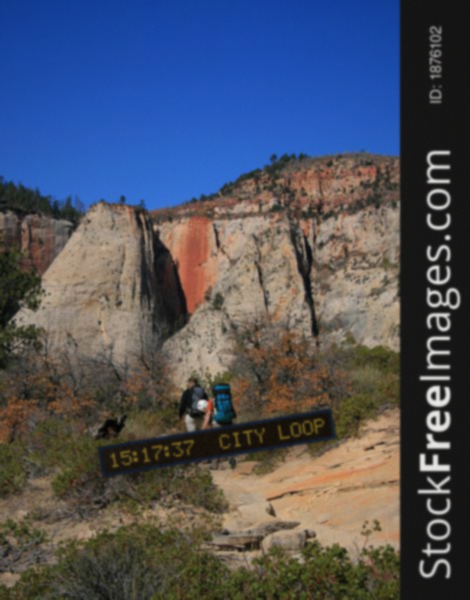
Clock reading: 15h17m37s
